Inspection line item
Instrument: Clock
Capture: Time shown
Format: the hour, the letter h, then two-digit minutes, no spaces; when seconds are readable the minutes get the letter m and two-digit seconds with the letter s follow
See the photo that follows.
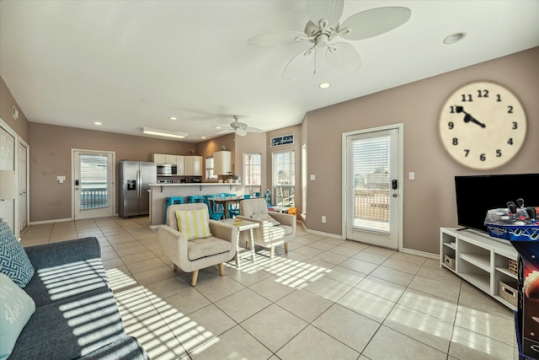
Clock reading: 9h51
